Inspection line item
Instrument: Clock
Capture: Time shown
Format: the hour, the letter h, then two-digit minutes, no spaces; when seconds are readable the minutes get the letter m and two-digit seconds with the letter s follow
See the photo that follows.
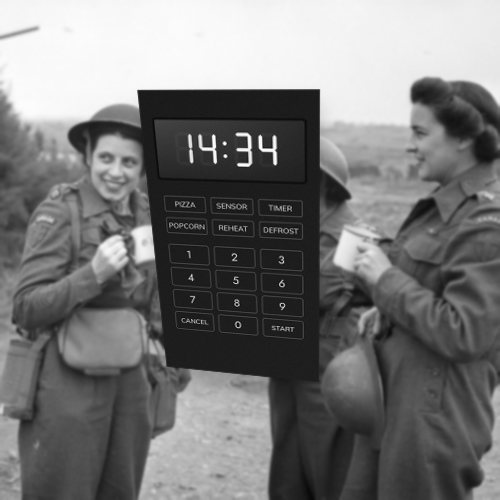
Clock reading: 14h34
